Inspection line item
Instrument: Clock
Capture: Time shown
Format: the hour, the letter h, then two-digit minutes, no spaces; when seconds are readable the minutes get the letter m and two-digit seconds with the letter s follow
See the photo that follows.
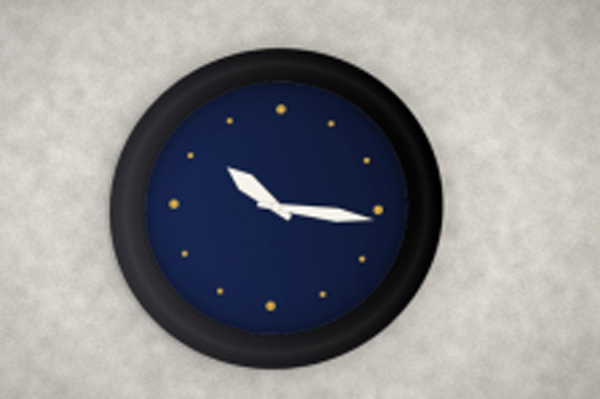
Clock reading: 10h16
